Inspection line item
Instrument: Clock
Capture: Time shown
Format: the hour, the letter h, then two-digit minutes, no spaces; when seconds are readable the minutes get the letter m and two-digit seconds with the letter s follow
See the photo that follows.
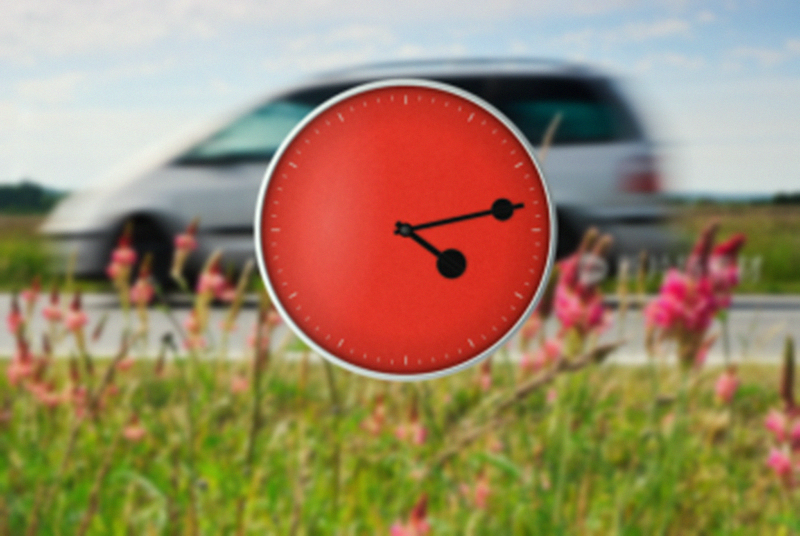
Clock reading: 4h13
